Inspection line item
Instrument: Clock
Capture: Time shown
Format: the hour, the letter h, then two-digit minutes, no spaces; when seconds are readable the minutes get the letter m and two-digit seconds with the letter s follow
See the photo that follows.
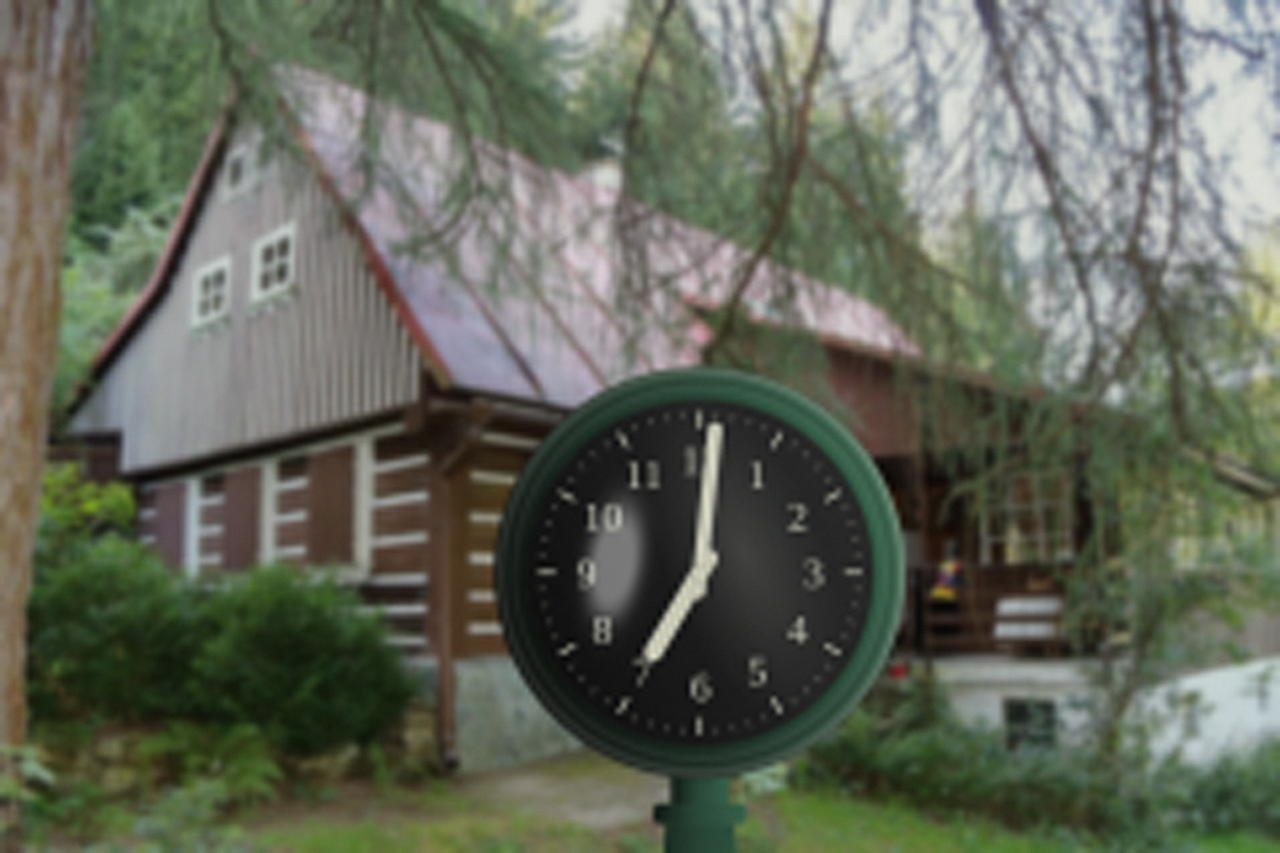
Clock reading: 7h01
